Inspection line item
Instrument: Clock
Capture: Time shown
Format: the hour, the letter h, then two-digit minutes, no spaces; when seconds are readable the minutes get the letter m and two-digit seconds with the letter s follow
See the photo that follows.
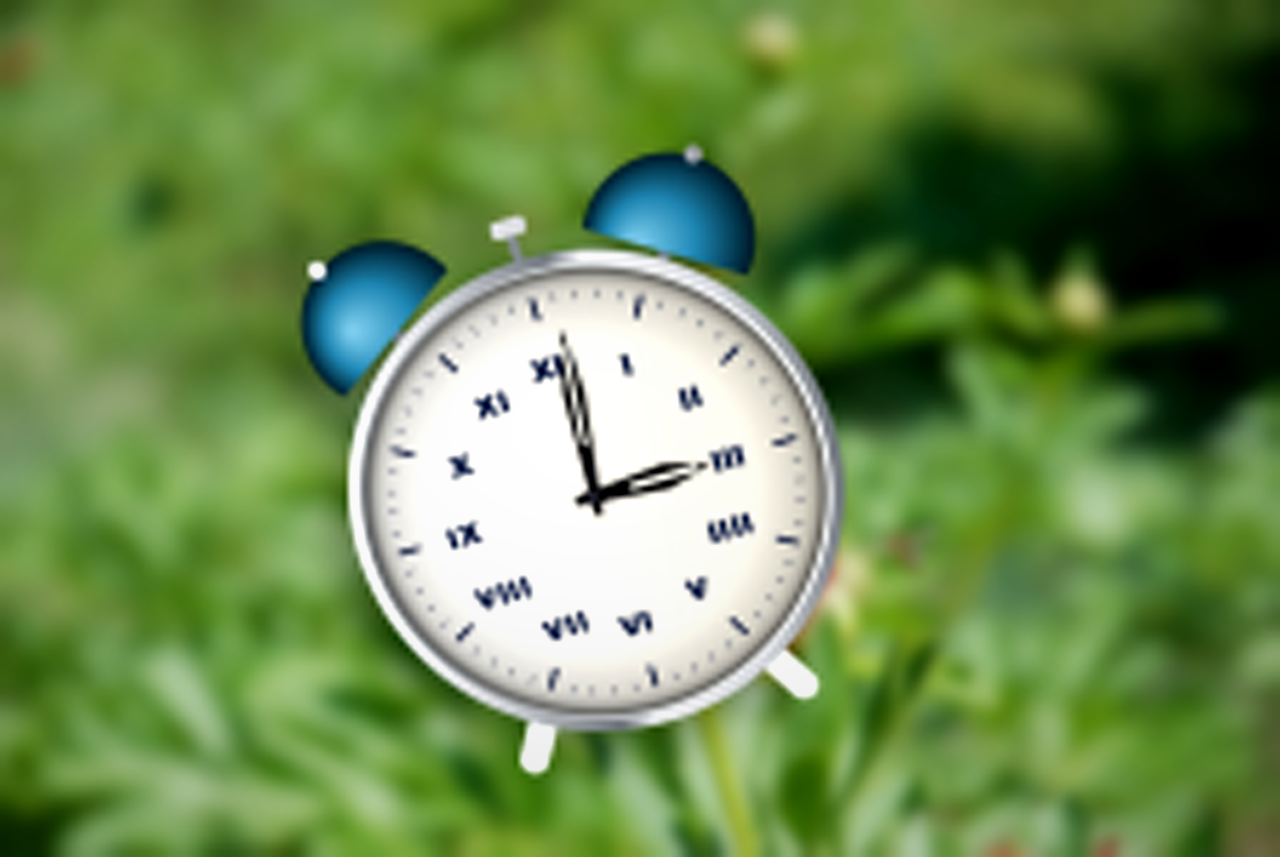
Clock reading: 3h01
